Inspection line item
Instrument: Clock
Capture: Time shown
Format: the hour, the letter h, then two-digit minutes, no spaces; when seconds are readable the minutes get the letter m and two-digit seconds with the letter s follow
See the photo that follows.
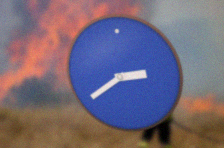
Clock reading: 2h39
